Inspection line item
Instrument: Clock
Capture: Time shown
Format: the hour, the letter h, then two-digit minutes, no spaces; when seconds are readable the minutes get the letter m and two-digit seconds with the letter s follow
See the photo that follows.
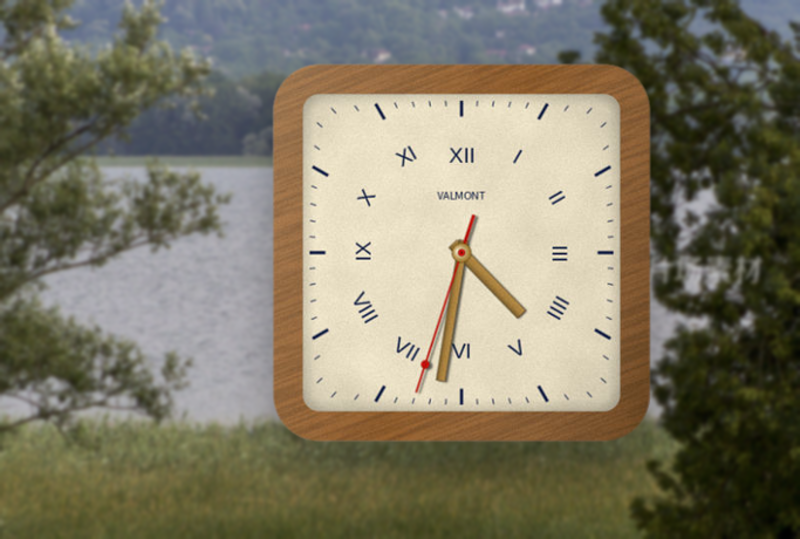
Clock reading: 4h31m33s
